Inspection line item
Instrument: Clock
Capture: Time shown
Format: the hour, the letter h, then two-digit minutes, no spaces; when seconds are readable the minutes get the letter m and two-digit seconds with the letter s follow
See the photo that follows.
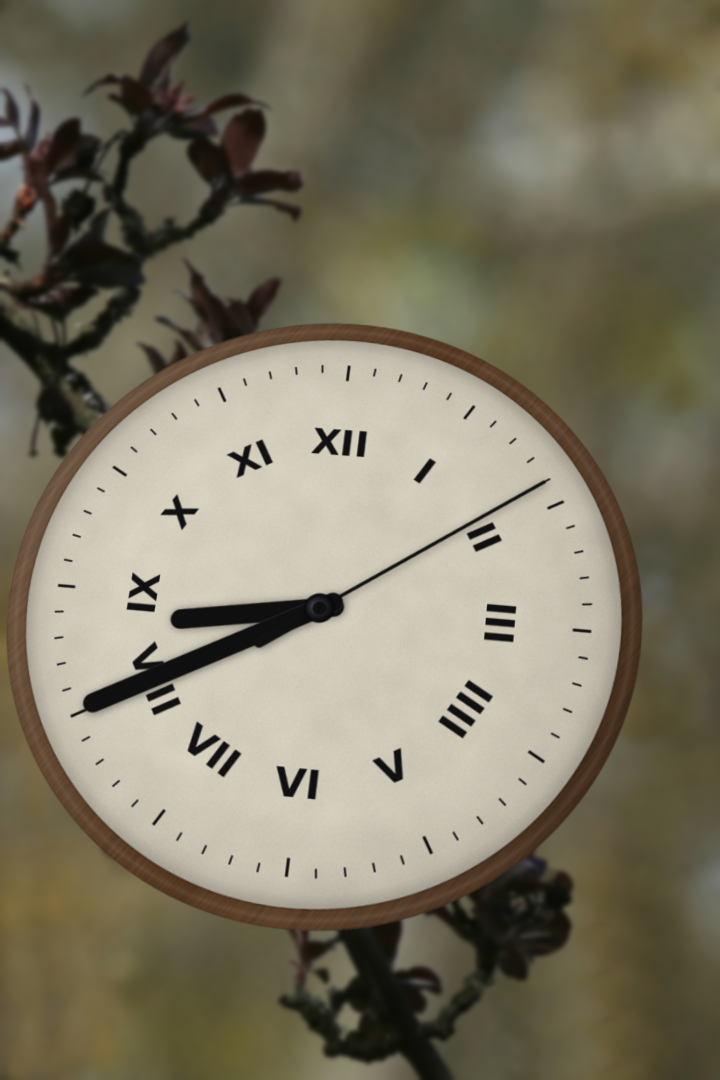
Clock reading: 8h40m09s
